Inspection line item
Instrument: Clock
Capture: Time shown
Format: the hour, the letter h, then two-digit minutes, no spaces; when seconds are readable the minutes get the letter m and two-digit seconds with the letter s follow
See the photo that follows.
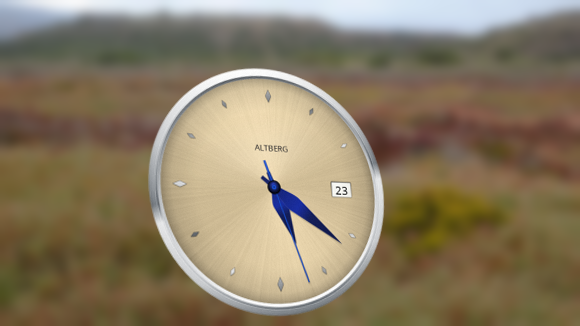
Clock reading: 5h21m27s
